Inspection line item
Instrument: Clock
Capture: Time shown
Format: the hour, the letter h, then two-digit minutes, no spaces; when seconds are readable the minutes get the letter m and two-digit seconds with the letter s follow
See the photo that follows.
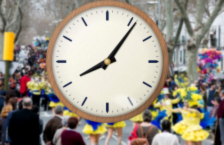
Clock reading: 8h06
